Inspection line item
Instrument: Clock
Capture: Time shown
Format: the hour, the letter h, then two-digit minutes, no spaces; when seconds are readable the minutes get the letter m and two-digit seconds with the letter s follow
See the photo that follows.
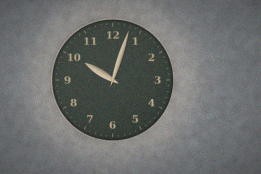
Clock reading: 10h03
